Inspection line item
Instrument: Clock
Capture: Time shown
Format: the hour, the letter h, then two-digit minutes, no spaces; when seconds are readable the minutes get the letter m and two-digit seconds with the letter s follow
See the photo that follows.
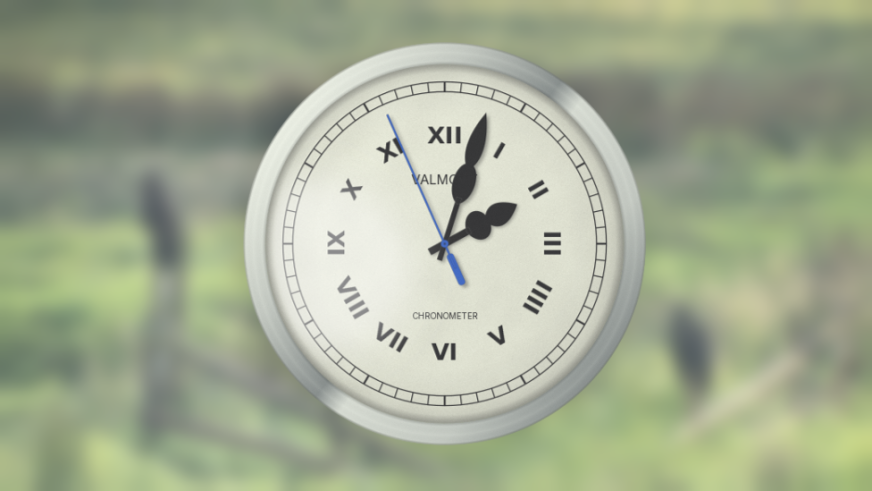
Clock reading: 2h02m56s
